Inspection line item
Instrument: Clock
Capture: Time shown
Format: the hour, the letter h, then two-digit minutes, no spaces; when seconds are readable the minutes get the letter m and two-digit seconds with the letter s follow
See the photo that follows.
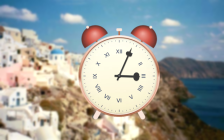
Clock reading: 3h04
